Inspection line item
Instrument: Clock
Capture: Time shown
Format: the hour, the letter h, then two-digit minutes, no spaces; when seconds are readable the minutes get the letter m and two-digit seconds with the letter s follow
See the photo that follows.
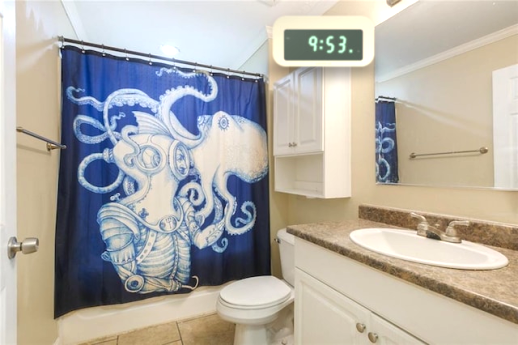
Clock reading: 9h53
